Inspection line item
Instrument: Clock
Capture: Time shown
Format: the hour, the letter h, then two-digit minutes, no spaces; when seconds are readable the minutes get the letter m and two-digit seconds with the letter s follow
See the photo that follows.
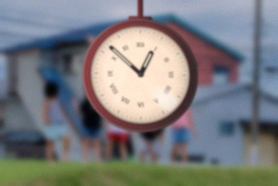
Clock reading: 12h52
